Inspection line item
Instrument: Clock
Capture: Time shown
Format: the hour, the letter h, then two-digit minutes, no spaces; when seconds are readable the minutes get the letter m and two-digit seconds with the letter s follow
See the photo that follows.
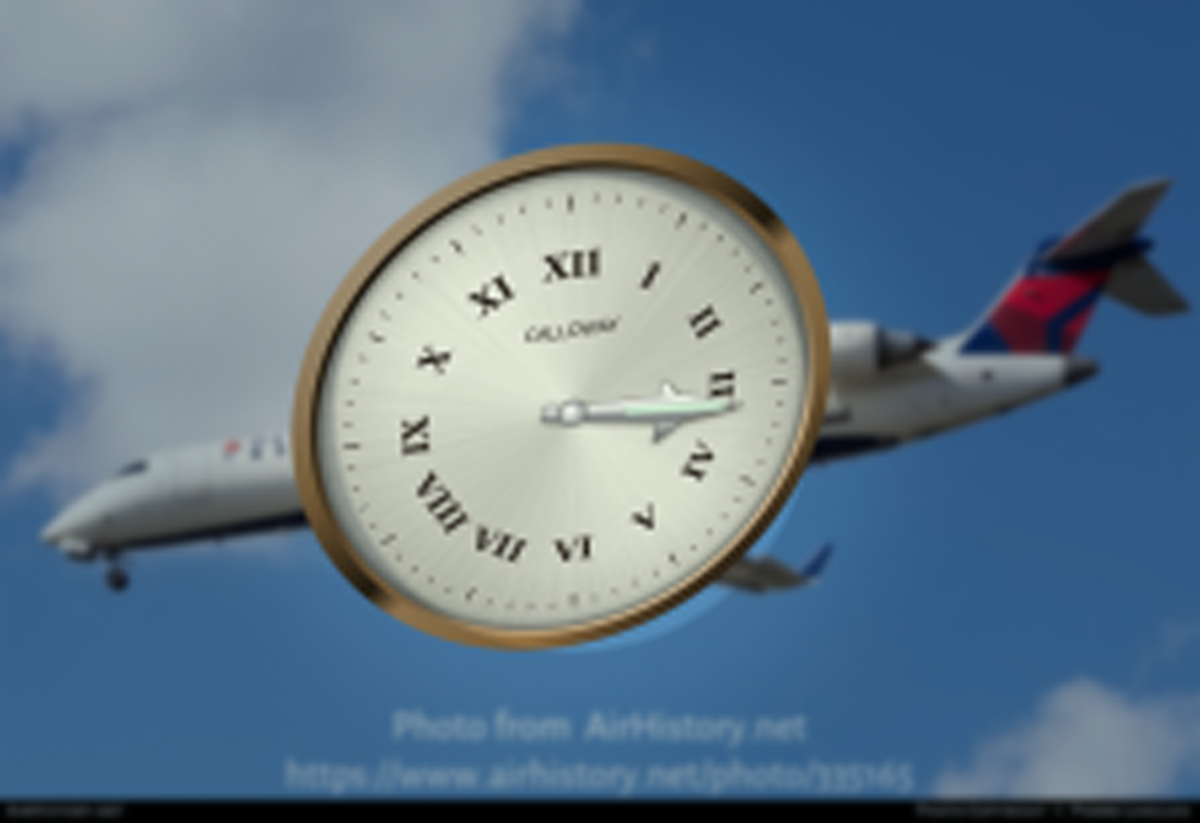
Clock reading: 3h16
